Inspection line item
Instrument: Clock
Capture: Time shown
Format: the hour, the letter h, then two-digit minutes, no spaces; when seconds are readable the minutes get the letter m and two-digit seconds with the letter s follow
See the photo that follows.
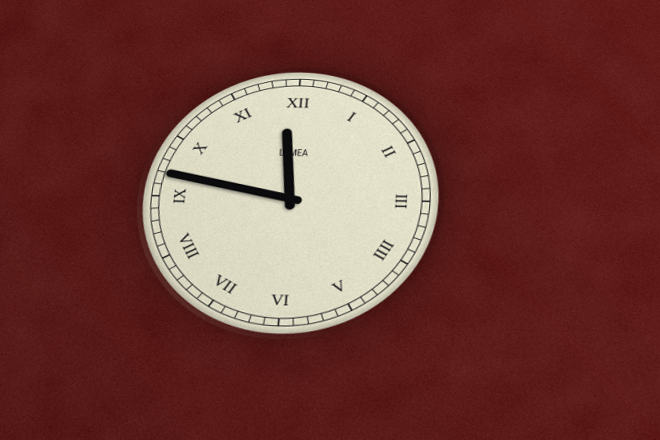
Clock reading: 11h47
